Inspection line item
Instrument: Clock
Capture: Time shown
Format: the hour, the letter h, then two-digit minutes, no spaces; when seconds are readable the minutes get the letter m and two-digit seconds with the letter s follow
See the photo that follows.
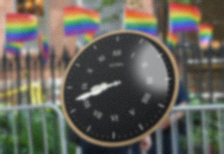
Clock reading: 8h42
